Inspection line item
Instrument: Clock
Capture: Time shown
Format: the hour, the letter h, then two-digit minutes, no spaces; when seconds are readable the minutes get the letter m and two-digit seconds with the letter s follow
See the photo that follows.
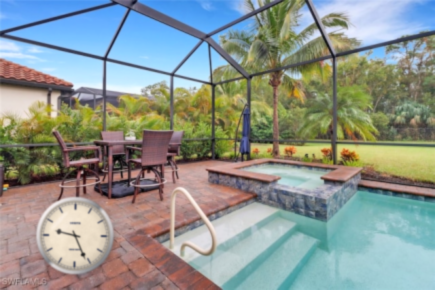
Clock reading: 9h26
